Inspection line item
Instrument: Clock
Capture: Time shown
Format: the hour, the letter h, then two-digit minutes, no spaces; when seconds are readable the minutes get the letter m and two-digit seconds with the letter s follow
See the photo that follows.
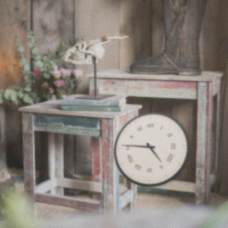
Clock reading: 4h46
